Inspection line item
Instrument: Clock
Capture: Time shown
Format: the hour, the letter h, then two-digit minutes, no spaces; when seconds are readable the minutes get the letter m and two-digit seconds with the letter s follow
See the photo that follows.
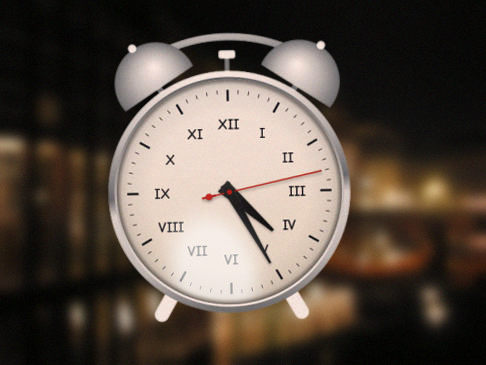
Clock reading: 4h25m13s
